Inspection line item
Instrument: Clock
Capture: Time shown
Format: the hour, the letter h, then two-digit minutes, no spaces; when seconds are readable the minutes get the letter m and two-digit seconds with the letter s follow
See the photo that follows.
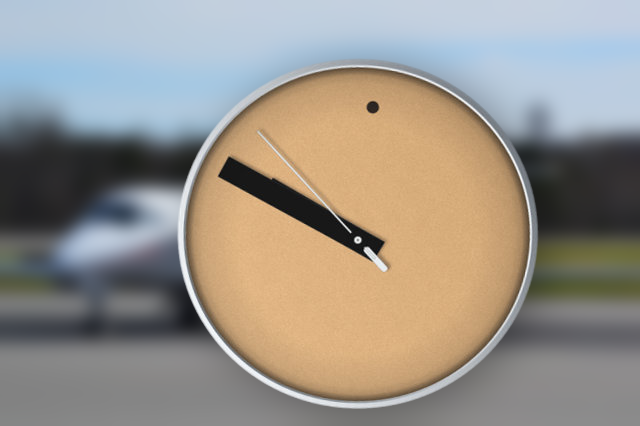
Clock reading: 9h48m52s
